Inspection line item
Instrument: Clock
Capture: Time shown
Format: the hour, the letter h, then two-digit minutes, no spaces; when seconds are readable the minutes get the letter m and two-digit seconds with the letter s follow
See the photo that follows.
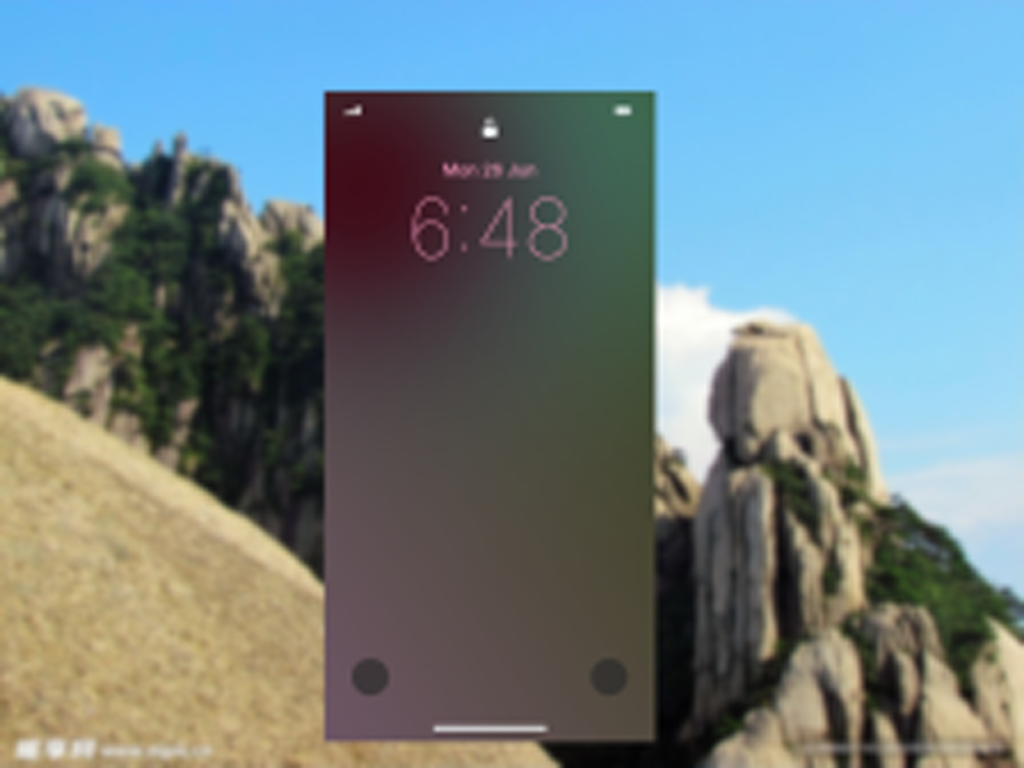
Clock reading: 6h48
